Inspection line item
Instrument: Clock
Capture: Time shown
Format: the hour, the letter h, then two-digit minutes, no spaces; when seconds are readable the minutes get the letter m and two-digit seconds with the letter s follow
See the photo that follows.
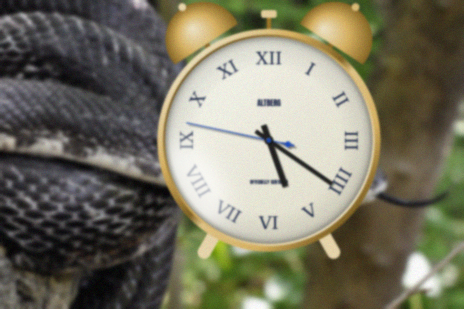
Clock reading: 5h20m47s
